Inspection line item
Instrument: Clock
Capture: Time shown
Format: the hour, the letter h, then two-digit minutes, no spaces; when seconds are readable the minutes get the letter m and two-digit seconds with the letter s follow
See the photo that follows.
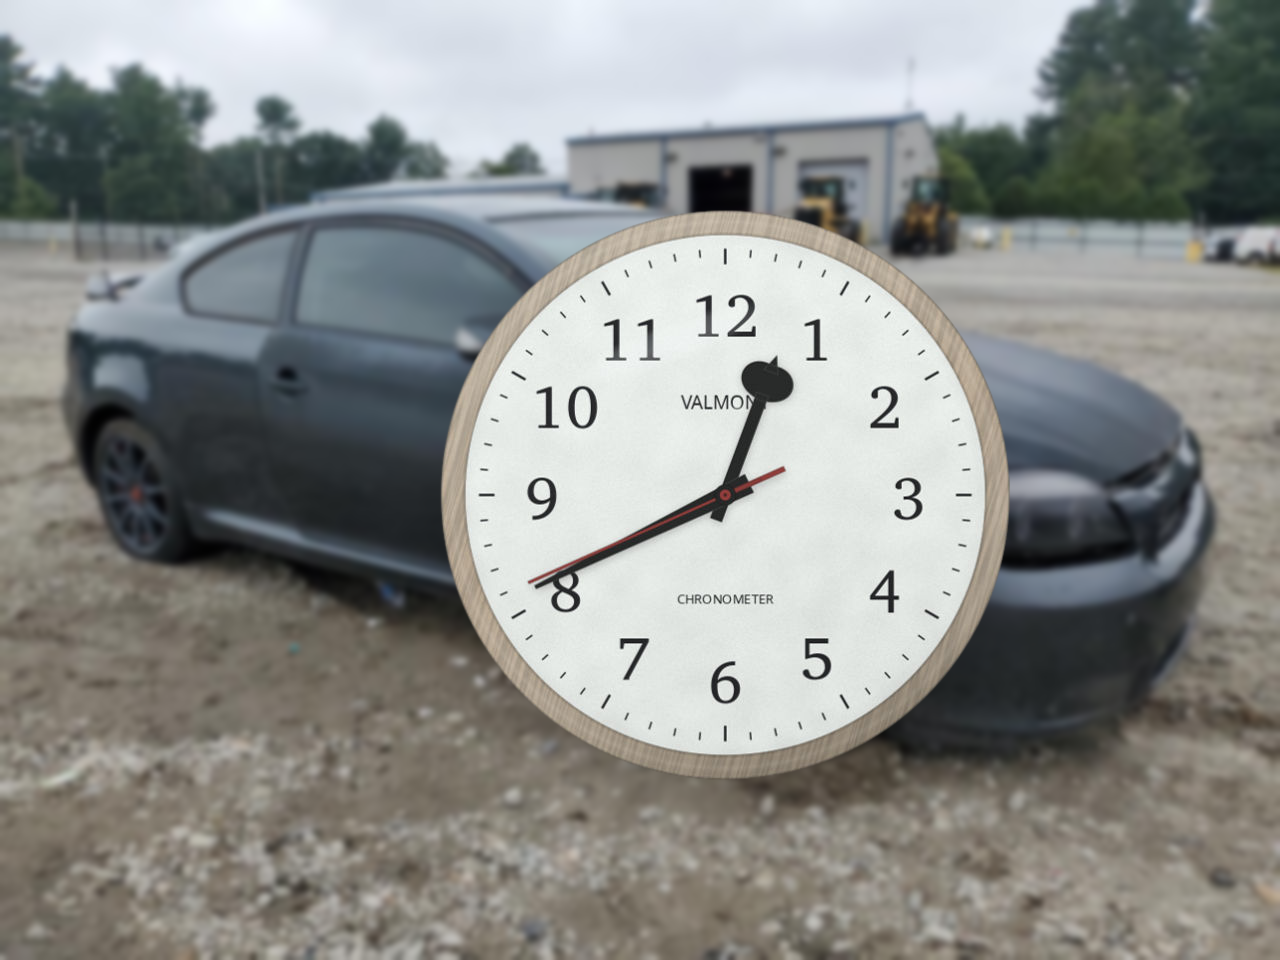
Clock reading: 12h40m41s
